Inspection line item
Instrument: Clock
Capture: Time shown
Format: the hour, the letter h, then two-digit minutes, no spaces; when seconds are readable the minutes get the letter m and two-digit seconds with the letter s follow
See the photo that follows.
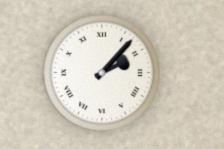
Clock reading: 2h07
